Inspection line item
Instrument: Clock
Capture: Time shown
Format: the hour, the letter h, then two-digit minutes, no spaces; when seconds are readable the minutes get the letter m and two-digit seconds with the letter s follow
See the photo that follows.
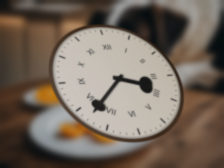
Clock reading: 3h38
